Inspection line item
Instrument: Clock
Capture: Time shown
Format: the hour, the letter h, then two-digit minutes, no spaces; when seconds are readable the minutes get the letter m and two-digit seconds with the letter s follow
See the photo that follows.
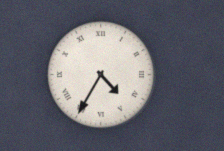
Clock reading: 4h35
